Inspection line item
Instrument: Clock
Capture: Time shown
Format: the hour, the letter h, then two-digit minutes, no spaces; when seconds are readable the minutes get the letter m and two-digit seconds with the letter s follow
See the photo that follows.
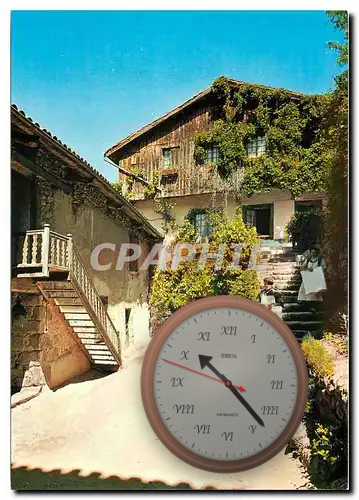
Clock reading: 10h22m48s
